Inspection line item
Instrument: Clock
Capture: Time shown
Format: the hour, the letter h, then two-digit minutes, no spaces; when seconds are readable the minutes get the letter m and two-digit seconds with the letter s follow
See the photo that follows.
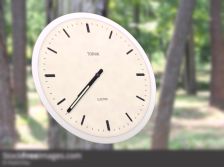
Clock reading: 7h38
